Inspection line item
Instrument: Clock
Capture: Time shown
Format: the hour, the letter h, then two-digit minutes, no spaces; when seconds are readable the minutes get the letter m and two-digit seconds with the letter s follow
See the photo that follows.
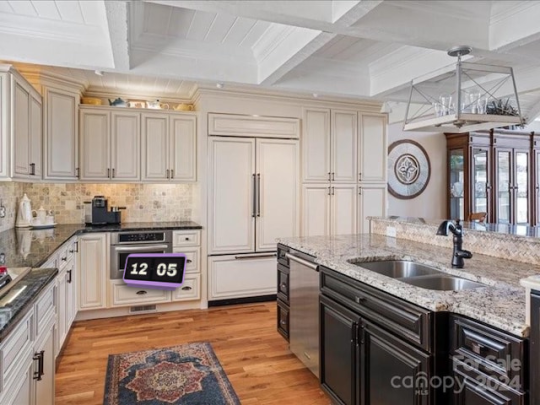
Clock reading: 12h05
